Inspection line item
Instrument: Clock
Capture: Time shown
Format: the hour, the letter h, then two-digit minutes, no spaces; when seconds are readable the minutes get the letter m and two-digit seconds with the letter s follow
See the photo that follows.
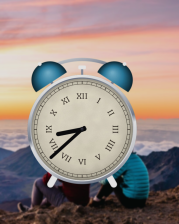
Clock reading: 8h38
